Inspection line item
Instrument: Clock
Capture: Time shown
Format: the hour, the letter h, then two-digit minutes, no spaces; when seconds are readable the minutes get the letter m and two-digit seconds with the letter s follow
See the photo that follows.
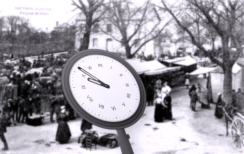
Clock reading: 9h52
